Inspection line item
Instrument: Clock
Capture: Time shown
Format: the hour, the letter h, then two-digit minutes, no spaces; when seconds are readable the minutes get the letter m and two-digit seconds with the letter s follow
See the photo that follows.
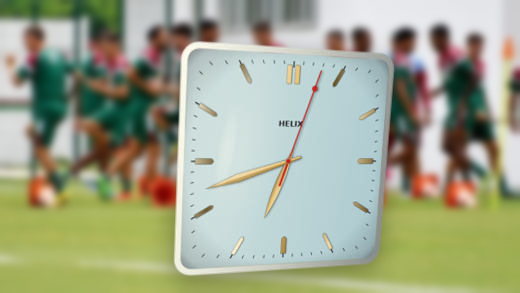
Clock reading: 6h42m03s
